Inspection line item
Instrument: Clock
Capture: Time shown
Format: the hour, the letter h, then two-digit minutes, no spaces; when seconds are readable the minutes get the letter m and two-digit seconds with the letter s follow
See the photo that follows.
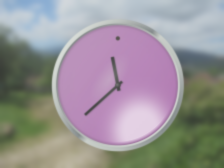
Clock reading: 11h38
